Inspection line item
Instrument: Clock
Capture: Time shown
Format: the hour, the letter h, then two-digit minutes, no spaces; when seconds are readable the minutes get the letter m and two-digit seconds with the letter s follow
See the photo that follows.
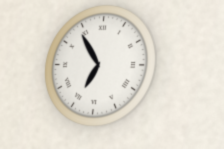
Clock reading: 6h54
